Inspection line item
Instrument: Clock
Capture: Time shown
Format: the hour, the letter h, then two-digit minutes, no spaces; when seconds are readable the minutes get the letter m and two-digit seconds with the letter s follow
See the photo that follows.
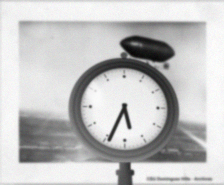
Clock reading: 5h34
